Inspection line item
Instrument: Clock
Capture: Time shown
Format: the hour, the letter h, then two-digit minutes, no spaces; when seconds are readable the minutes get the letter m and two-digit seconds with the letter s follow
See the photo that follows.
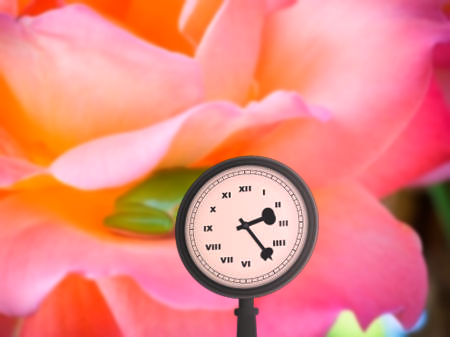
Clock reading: 2h24
